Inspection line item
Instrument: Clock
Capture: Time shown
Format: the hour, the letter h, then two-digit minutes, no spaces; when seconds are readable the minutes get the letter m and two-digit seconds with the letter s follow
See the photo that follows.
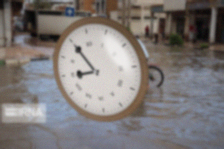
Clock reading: 8h55
